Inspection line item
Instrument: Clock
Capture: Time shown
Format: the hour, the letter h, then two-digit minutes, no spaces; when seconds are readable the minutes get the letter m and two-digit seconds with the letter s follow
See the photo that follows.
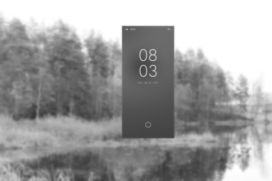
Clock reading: 8h03
